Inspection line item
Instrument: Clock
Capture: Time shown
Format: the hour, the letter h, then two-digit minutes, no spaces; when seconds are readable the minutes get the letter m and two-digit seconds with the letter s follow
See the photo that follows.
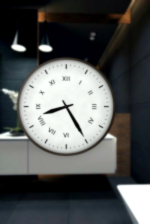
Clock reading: 8h25
